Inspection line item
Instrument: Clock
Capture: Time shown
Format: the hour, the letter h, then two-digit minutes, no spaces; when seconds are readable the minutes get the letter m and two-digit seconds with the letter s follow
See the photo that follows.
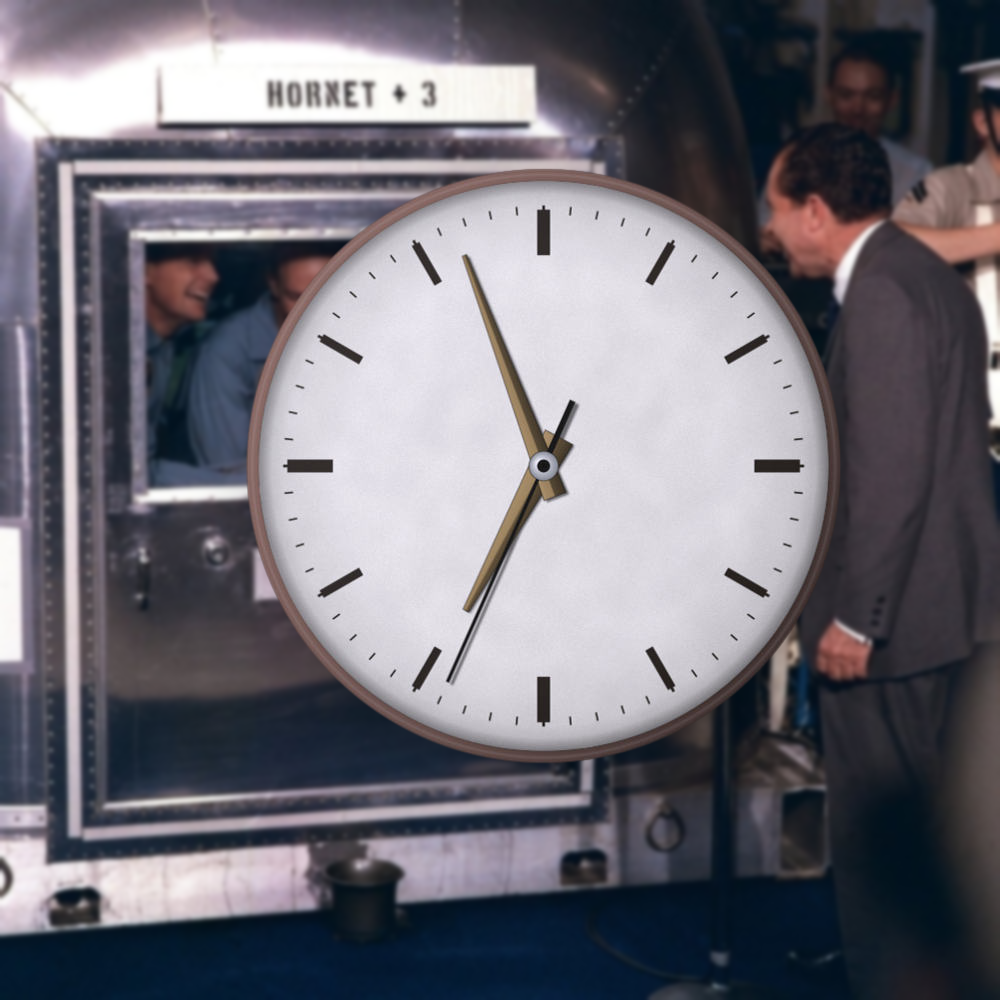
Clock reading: 6h56m34s
